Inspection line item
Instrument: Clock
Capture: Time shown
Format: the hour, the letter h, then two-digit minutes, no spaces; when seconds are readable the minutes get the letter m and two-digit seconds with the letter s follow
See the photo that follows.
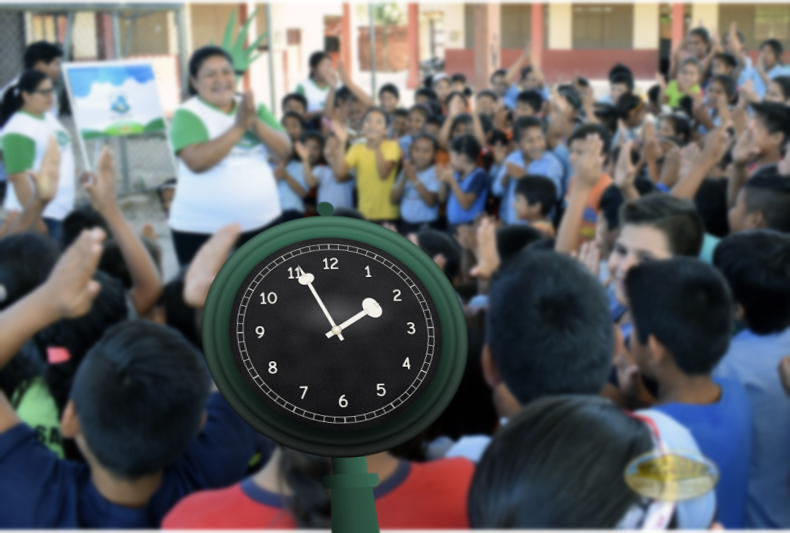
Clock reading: 1h56
